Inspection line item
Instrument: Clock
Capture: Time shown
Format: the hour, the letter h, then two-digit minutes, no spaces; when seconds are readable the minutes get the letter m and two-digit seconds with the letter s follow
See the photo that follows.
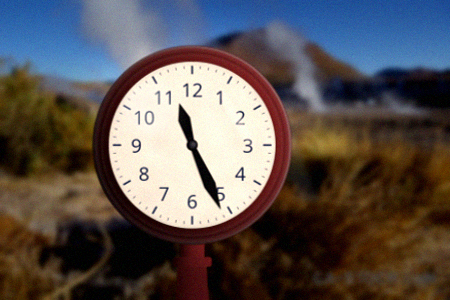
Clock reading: 11h26
